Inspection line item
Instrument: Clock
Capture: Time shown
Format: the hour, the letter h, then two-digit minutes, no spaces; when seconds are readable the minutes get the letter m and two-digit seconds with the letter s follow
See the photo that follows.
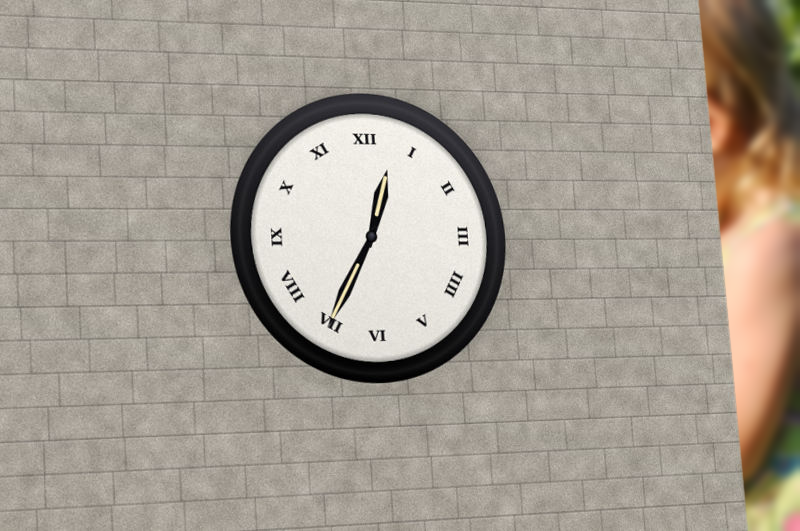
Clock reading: 12h35
